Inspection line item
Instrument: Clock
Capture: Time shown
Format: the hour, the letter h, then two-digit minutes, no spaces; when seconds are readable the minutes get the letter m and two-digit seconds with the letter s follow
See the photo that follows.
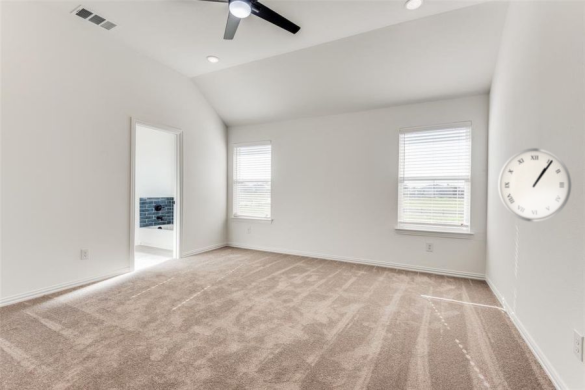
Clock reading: 1h06
